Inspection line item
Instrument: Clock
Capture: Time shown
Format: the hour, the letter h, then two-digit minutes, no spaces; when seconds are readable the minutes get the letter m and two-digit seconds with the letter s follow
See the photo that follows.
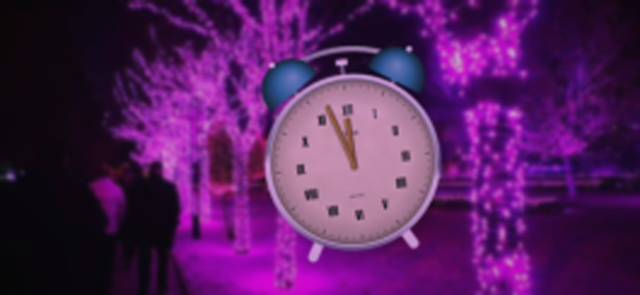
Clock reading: 11h57
